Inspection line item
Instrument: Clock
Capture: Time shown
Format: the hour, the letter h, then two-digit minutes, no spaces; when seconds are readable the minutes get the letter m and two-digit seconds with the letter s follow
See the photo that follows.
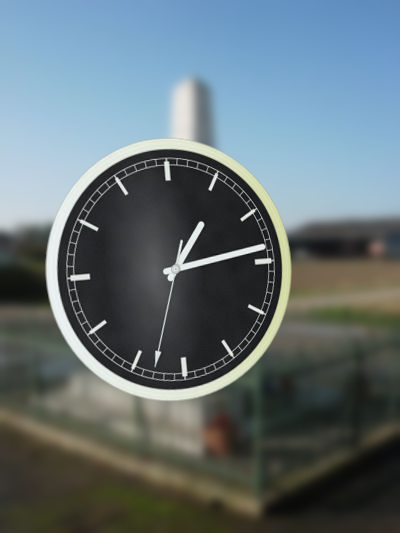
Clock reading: 1h13m33s
